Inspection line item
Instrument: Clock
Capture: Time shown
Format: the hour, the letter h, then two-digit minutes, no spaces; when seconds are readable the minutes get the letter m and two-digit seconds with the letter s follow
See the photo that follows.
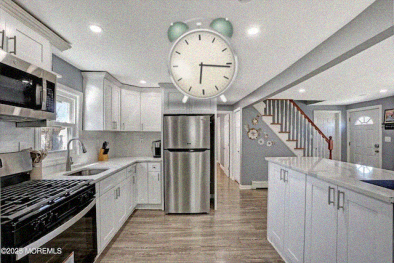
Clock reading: 6h16
